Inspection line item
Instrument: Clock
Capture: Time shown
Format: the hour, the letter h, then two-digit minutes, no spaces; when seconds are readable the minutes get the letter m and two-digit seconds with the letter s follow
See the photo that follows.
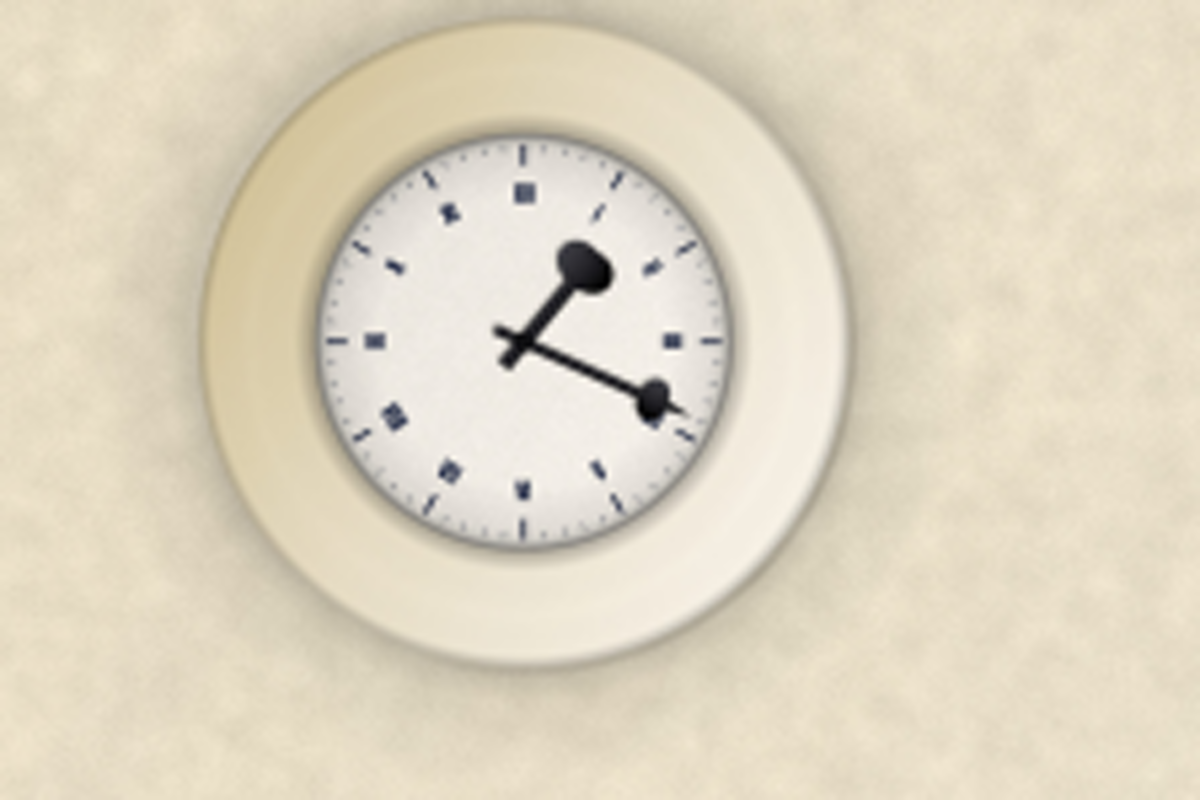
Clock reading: 1h19
